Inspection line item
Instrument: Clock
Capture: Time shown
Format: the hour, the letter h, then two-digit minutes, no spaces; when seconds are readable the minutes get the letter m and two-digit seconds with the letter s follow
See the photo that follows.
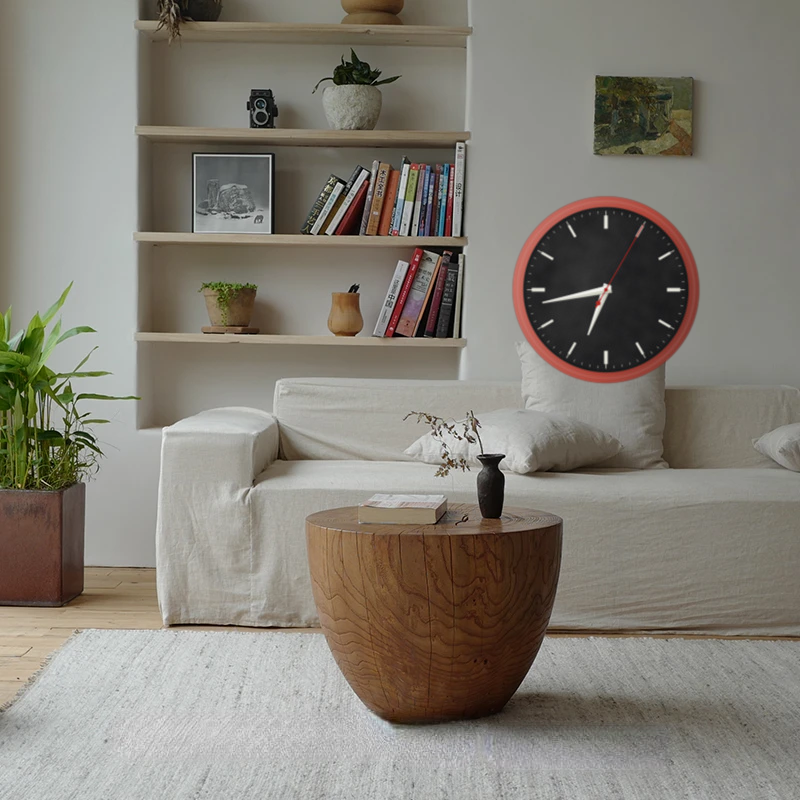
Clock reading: 6h43m05s
